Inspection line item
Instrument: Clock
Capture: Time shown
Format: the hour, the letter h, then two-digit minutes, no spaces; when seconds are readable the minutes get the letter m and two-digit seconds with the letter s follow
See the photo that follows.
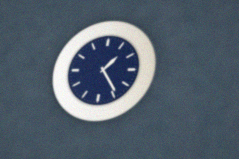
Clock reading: 1h24
